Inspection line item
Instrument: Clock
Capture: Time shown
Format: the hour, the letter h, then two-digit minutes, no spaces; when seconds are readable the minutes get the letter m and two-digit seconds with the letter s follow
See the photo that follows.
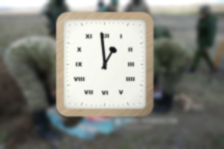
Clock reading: 12h59
